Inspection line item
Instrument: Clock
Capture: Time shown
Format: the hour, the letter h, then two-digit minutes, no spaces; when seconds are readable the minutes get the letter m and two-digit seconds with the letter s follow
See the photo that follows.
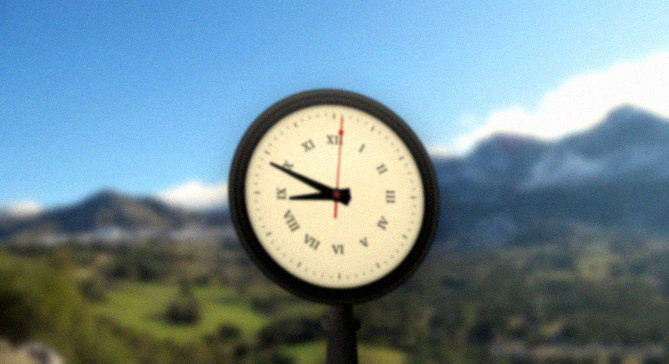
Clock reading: 8h49m01s
